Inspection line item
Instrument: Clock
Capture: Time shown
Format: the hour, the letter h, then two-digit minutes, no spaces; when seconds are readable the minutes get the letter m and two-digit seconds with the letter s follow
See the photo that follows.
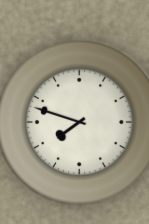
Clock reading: 7h48
